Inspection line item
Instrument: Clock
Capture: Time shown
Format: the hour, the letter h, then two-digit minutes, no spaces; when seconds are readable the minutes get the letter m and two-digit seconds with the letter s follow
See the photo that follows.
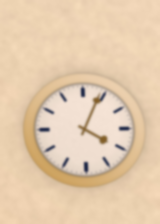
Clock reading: 4h04
